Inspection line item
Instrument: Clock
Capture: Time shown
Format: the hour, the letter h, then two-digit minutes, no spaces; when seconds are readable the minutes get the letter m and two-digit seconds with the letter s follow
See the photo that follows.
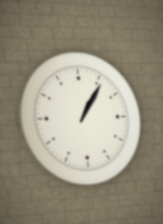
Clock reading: 1h06
